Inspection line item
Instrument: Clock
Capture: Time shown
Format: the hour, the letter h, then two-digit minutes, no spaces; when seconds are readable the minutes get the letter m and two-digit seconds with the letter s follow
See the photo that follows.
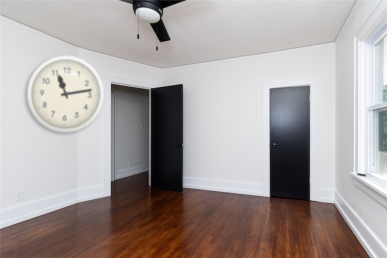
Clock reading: 11h13
